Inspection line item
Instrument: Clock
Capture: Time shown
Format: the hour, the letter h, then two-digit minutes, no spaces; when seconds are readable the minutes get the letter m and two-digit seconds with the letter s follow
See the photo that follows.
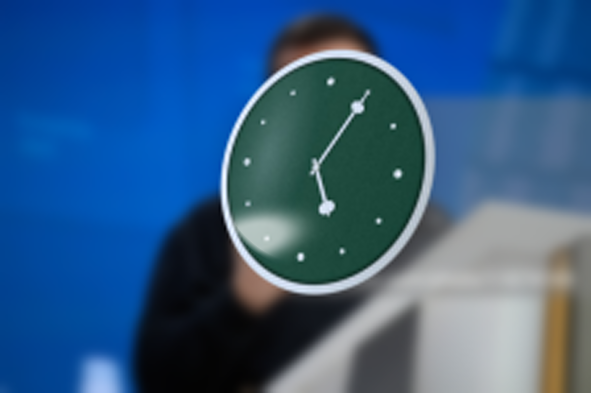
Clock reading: 5h05
